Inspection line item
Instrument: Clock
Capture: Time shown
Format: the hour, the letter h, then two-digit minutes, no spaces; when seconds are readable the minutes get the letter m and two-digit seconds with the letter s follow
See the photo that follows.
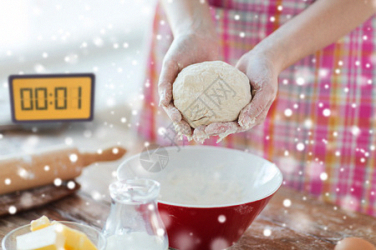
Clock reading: 0h01
